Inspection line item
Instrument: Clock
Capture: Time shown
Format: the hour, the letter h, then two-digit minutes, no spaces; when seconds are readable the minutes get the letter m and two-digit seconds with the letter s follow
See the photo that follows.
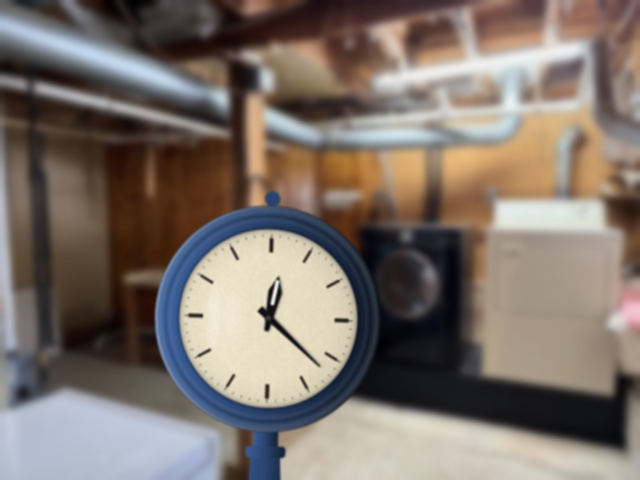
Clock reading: 12h22
